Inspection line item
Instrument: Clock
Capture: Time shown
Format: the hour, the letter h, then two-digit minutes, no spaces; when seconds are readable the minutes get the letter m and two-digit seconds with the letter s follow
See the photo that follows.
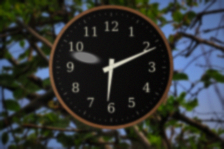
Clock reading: 6h11
